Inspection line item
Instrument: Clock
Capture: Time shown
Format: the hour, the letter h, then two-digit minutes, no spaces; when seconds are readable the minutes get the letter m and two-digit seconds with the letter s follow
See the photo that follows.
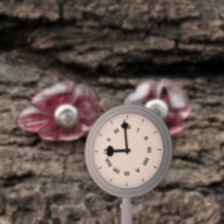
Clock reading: 8h59
